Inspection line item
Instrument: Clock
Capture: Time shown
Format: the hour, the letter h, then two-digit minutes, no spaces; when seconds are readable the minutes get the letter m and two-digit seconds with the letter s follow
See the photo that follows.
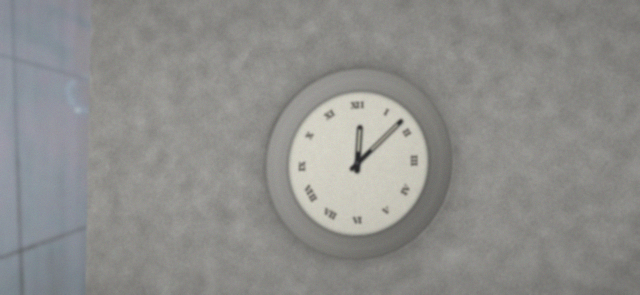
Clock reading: 12h08
